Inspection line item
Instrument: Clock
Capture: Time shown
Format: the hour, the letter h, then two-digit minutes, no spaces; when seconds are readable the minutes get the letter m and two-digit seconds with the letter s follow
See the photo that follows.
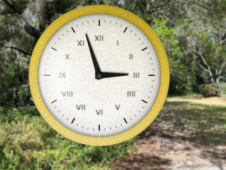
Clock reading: 2h57
